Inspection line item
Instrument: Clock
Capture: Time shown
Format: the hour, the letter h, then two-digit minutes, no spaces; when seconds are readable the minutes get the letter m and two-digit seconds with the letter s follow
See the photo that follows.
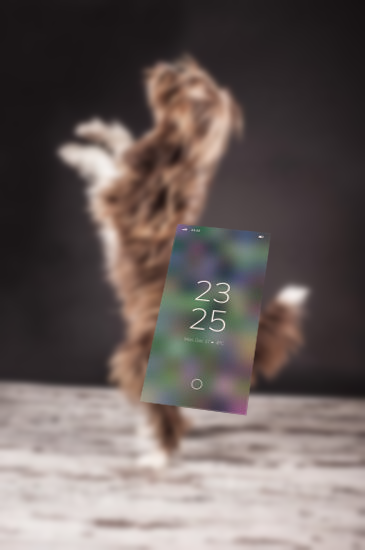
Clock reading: 23h25
